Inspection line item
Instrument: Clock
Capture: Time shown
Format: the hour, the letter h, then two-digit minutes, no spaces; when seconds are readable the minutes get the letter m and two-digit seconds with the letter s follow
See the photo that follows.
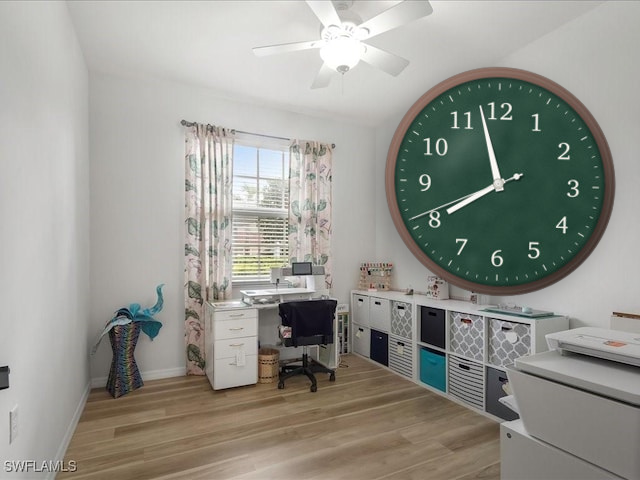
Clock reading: 7h57m41s
